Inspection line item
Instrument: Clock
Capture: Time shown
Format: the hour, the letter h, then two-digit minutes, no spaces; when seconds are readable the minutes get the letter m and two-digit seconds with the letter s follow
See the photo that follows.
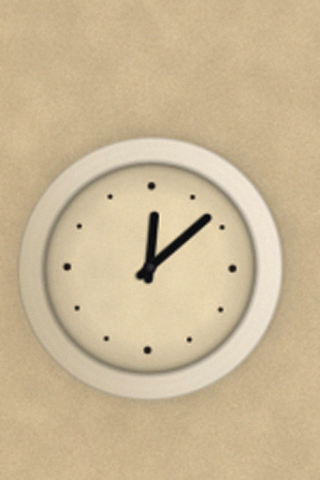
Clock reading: 12h08
